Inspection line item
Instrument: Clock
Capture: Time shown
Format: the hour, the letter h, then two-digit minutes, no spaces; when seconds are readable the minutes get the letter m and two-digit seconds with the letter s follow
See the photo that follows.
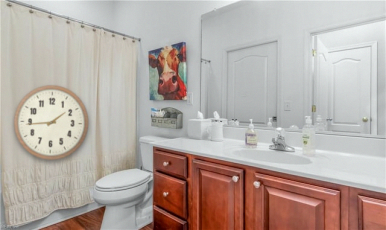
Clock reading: 1h44
